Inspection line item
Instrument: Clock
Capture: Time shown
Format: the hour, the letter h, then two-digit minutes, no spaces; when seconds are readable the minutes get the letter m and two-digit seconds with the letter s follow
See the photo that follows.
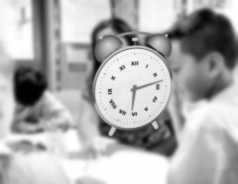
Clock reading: 6h13
